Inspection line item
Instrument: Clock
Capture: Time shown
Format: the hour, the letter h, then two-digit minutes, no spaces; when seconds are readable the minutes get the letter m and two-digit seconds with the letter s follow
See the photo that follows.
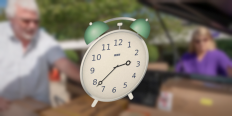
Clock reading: 2h38
